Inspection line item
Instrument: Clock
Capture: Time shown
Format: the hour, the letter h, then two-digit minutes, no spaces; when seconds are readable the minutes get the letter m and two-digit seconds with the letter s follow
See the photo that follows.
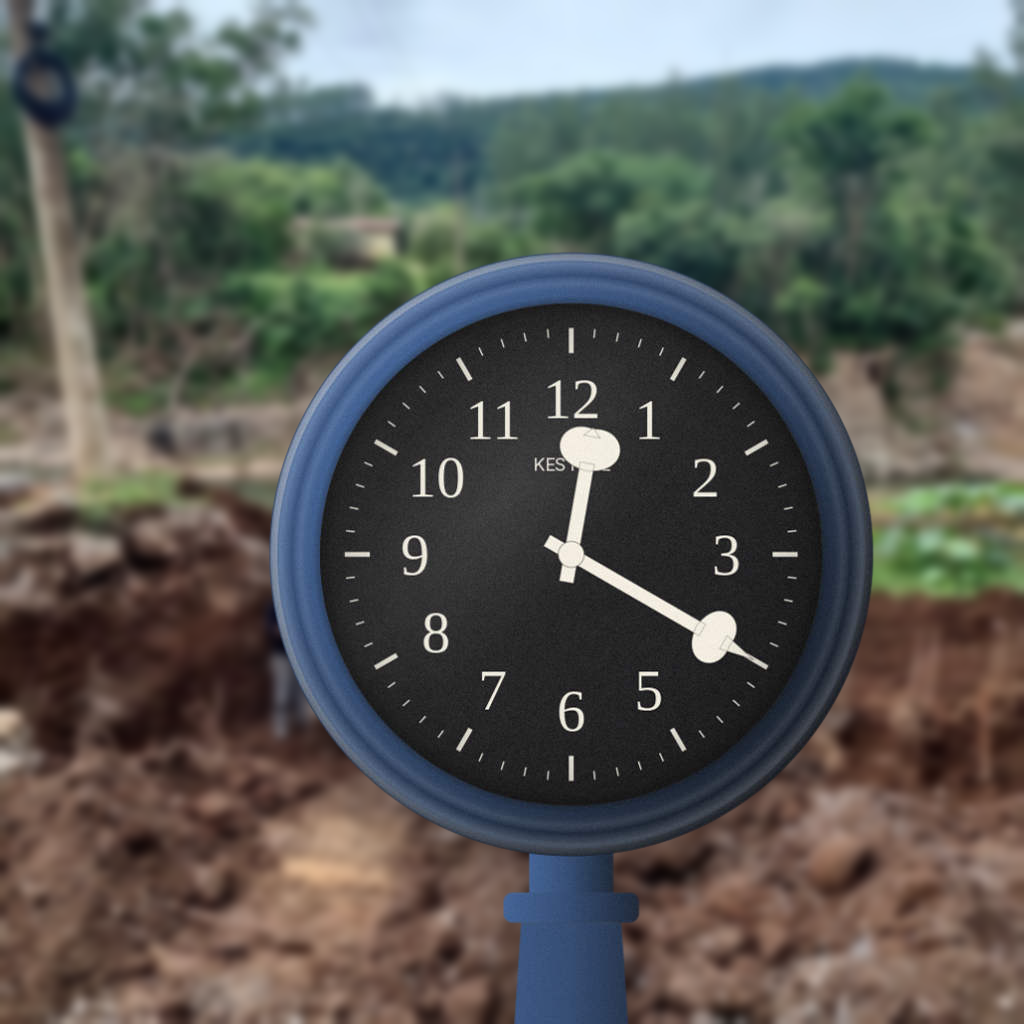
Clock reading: 12h20
